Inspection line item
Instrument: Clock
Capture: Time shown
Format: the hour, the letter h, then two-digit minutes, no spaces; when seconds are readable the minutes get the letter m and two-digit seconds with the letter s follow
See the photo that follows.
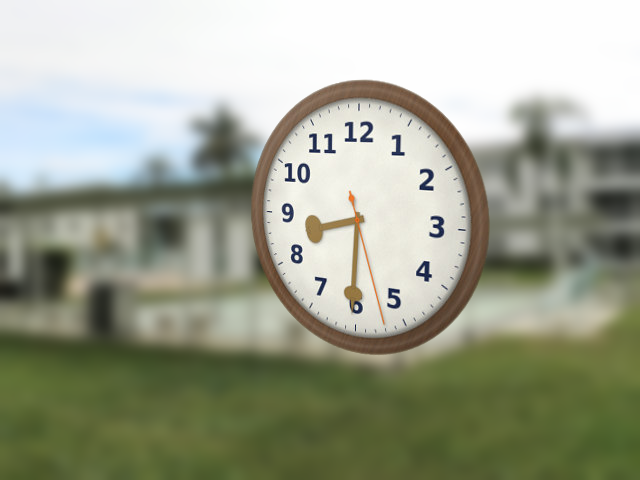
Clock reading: 8h30m27s
